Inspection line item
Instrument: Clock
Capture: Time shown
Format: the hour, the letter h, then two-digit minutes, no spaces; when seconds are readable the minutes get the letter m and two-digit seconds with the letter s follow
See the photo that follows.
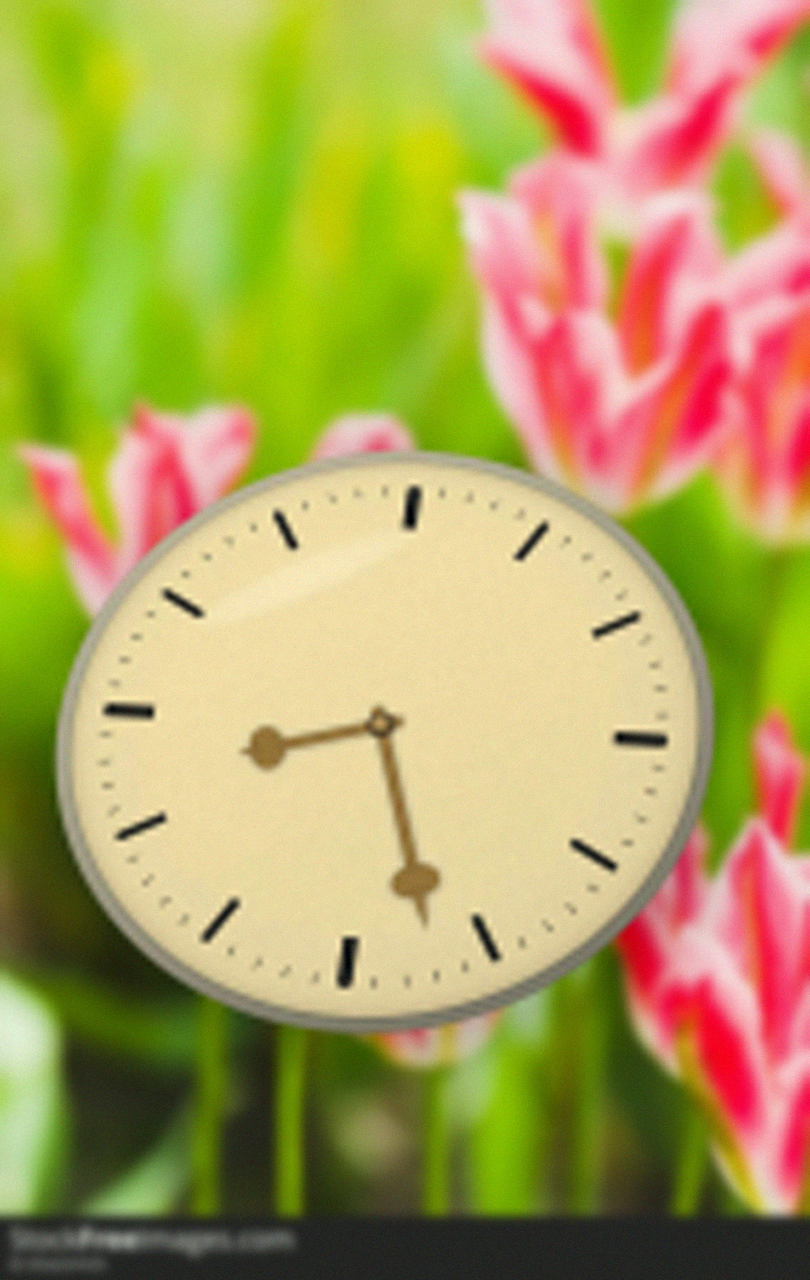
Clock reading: 8h27
